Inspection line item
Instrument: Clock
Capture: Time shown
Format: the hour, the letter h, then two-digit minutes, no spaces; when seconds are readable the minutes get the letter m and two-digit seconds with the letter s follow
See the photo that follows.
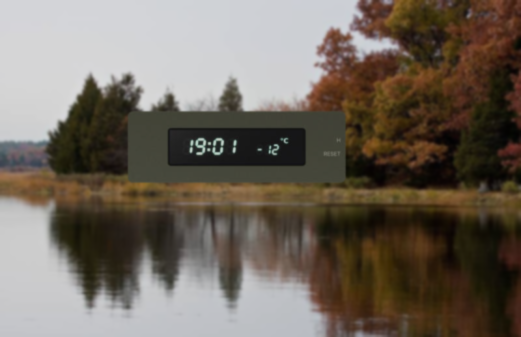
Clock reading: 19h01
